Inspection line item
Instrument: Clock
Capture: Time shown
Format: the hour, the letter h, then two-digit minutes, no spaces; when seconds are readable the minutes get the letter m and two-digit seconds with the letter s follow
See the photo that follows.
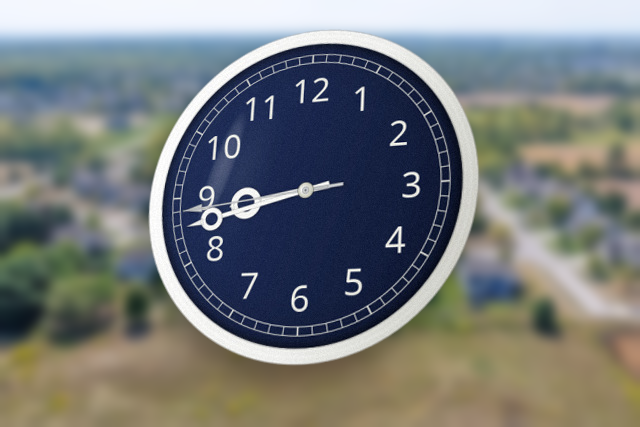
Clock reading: 8h42m44s
